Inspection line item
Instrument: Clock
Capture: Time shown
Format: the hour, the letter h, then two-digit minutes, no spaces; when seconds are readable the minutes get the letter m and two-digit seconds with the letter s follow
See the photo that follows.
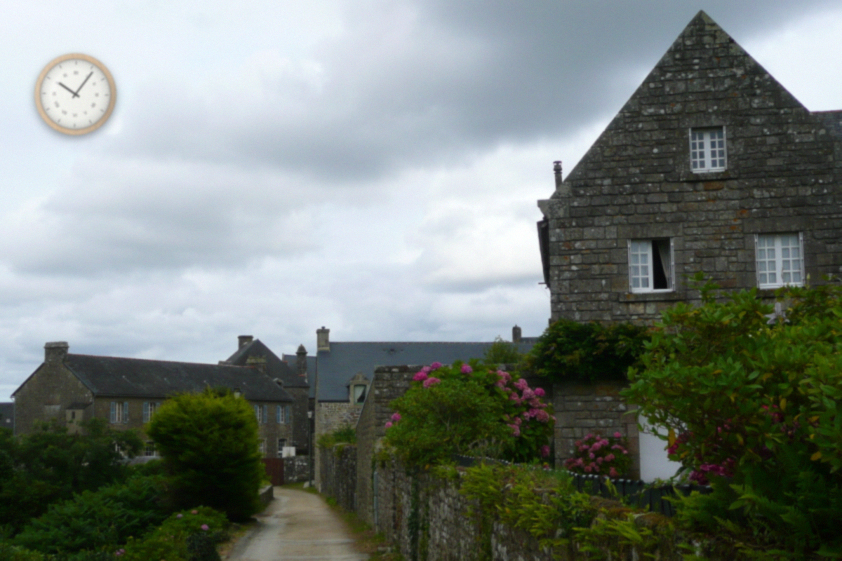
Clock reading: 10h06
